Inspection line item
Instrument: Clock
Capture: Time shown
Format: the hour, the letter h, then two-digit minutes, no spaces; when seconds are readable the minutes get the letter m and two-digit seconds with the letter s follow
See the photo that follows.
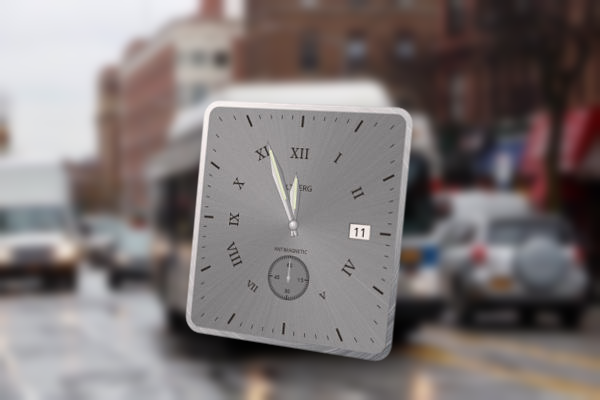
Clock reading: 11h56
